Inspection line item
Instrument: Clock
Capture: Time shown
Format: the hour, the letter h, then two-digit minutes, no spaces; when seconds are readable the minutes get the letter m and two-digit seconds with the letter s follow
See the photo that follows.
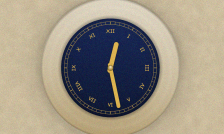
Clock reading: 12h28
